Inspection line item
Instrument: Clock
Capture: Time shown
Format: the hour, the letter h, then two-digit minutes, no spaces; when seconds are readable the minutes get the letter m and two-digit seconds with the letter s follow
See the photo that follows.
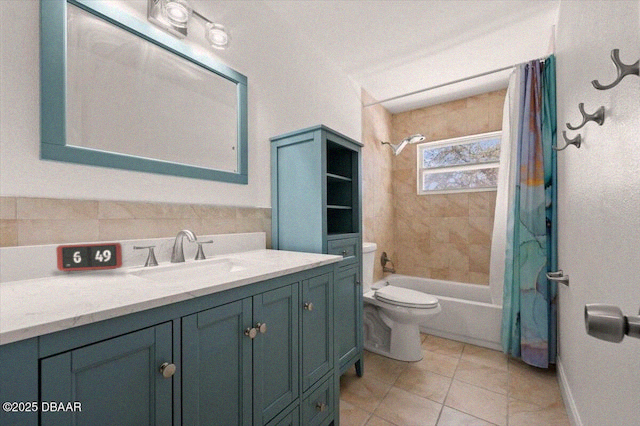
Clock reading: 6h49
